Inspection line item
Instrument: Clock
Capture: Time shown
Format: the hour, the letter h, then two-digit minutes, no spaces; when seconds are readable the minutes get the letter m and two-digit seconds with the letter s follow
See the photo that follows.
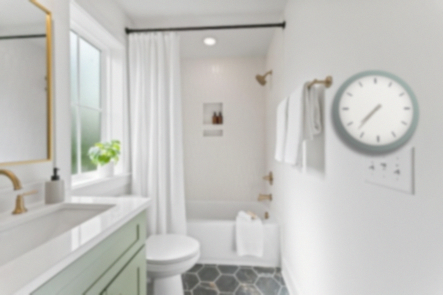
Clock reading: 7h37
